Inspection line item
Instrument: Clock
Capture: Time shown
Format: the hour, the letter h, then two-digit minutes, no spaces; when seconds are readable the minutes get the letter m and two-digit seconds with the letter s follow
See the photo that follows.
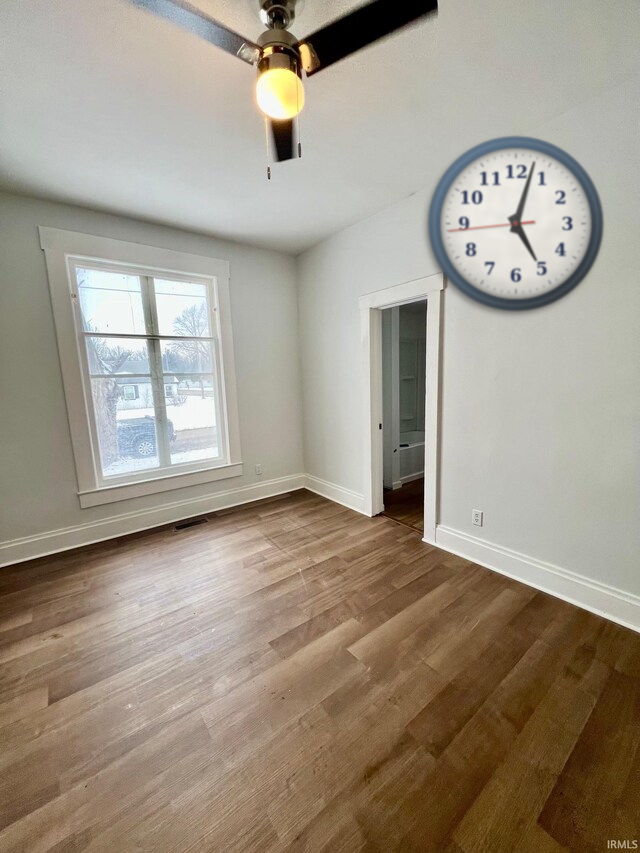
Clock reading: 5h02m44s
